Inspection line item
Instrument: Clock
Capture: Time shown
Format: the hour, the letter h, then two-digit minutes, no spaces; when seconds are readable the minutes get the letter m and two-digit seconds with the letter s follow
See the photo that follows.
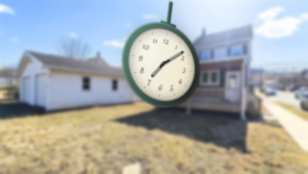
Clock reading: 7h08
